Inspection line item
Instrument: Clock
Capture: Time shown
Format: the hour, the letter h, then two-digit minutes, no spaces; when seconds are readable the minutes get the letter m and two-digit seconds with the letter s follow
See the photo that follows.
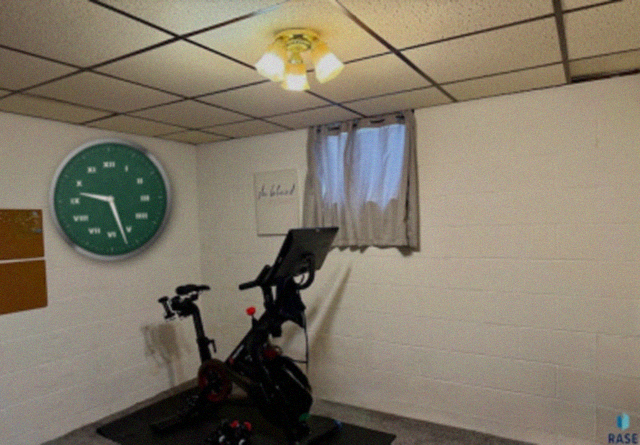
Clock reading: 9h27
